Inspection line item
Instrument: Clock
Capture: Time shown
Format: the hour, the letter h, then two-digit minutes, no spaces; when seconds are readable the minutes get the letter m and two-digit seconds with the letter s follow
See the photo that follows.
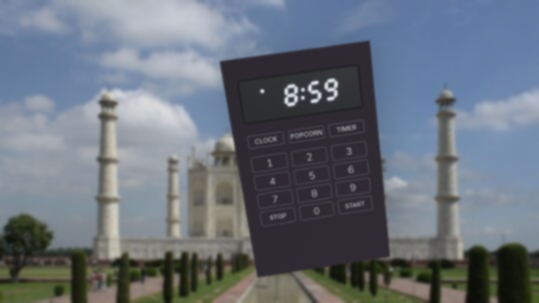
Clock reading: 8h59
